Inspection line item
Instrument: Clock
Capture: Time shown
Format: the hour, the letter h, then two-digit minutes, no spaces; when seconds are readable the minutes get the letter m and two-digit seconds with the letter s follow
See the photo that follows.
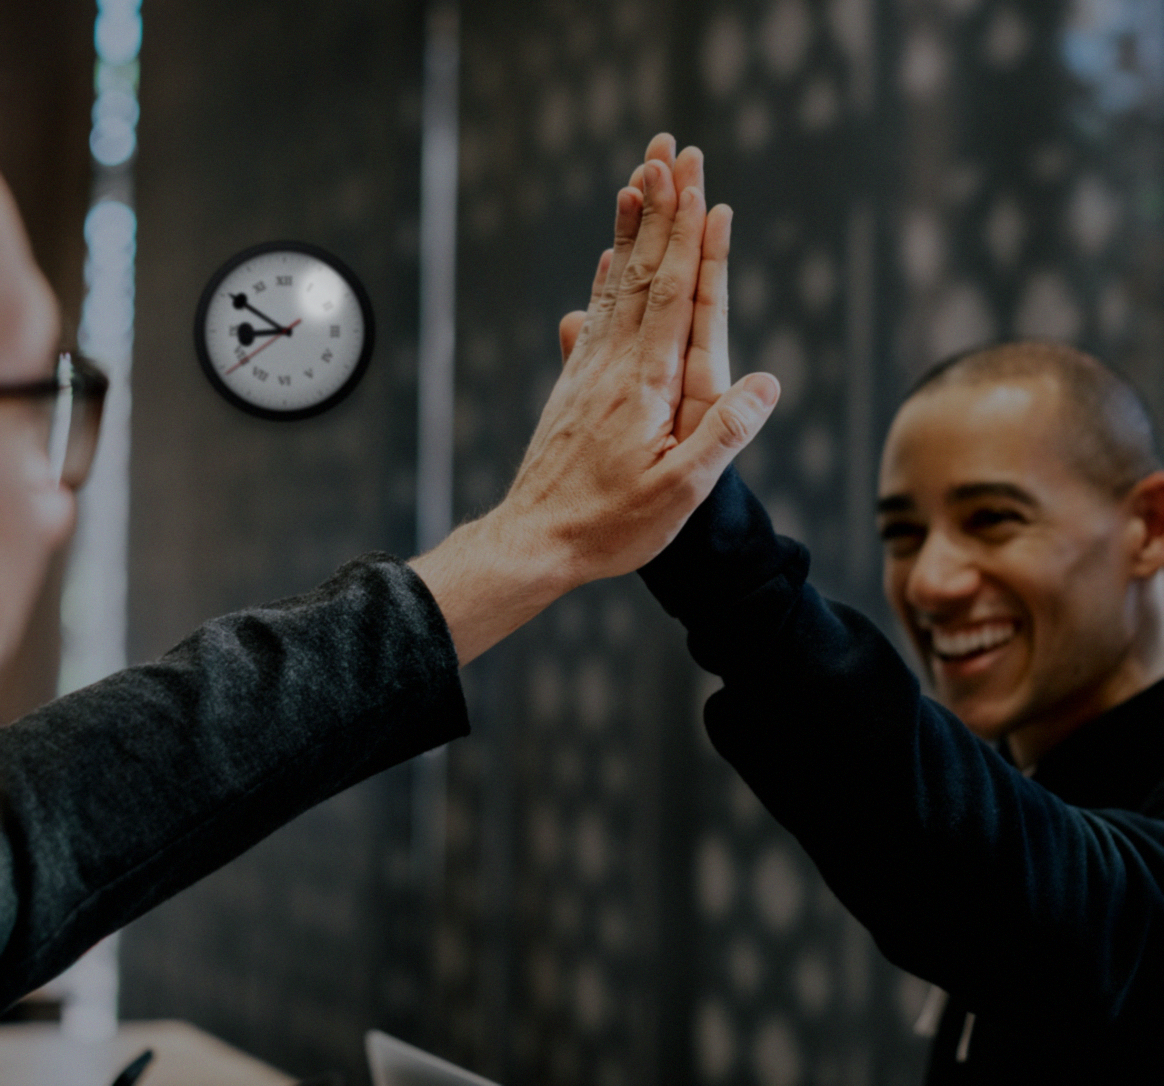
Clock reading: 8h50m39s
